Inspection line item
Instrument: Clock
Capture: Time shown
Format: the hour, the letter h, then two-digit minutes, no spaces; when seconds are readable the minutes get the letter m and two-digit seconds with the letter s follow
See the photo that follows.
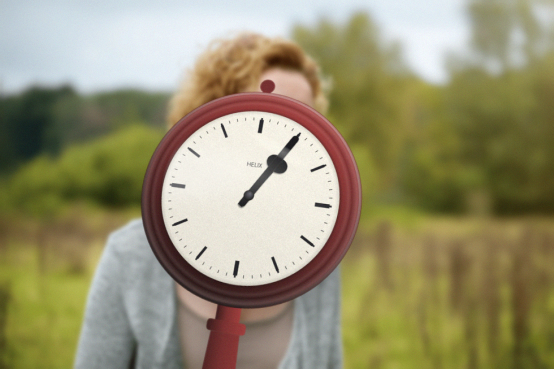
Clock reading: 1h05
